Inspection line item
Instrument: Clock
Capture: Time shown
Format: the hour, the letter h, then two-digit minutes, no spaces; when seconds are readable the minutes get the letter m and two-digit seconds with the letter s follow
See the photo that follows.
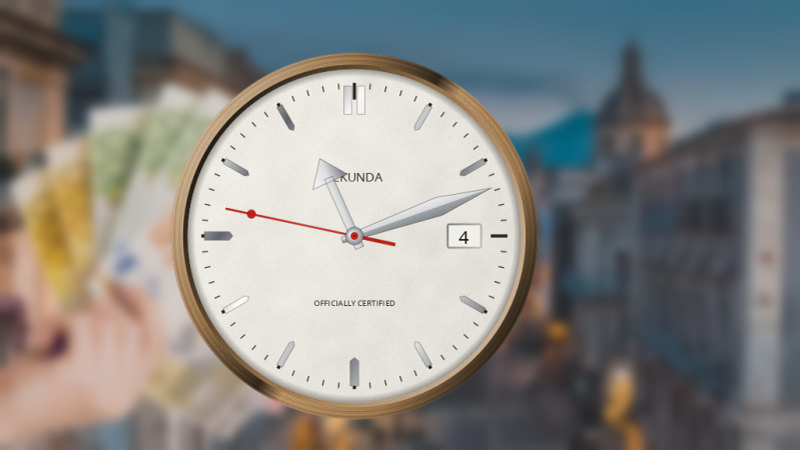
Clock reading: 11h11m47s
